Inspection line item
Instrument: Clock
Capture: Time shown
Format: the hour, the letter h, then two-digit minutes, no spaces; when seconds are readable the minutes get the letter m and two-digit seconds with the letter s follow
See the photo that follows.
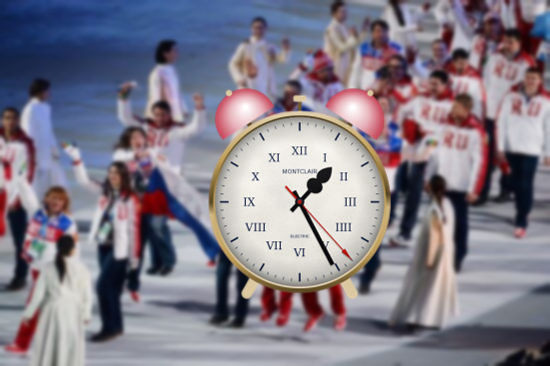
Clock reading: 1h25m23s
